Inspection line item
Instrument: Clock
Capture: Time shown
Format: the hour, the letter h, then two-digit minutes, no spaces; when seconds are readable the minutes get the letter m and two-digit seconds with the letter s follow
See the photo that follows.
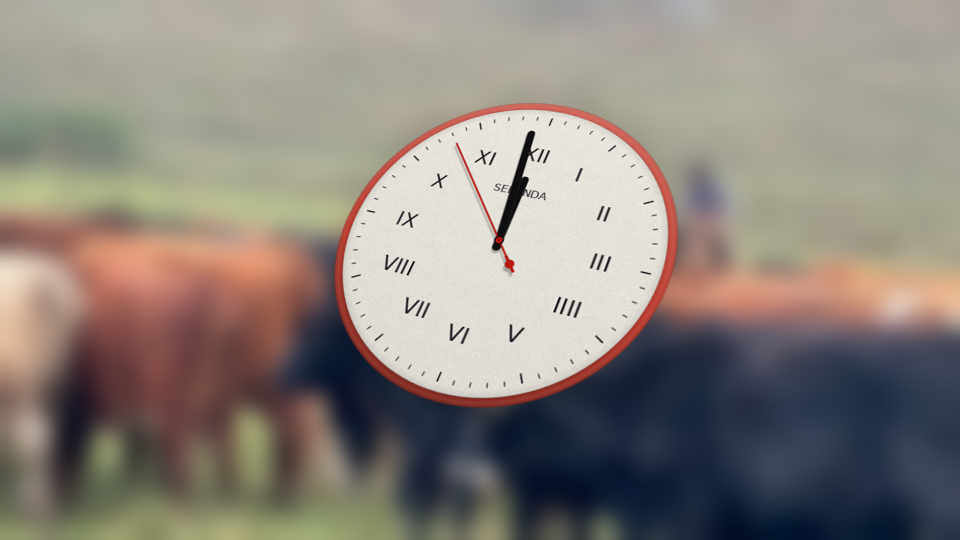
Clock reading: 11h58m53s
